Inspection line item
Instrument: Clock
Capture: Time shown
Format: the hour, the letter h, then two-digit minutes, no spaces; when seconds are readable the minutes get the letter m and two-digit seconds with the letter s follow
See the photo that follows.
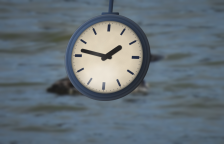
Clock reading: 1h47
